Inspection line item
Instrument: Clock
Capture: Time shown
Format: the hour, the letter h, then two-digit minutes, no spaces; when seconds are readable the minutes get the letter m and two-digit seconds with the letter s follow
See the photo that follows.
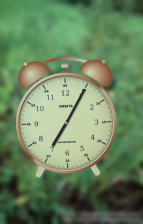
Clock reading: 7h05
